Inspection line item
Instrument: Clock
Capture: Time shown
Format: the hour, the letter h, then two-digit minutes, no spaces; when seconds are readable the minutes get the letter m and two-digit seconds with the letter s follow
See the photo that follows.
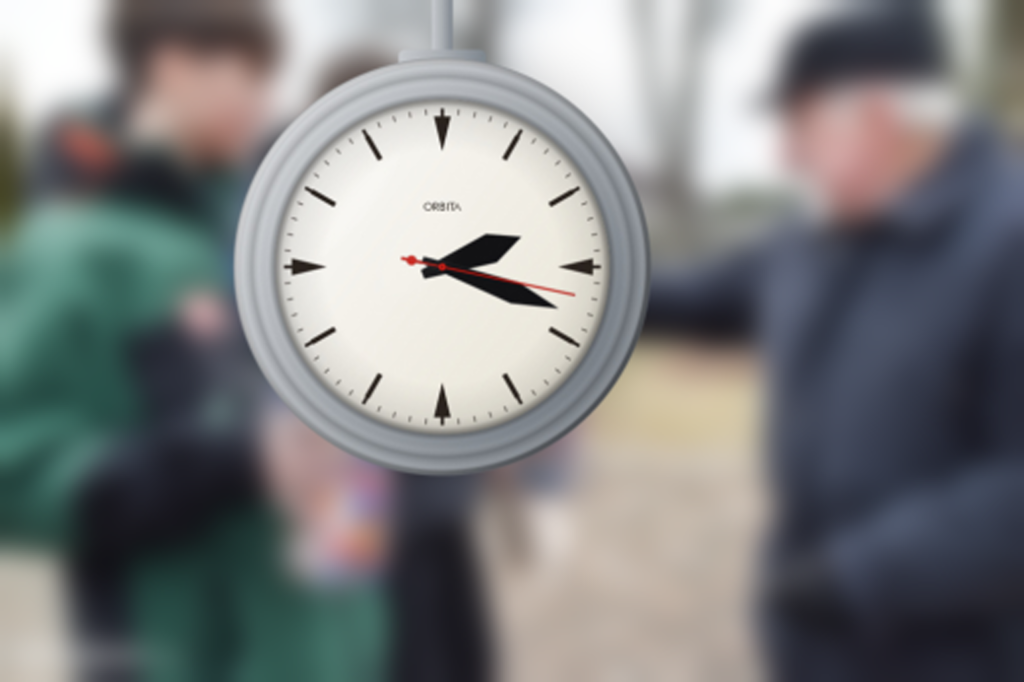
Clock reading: 2h18m17s
